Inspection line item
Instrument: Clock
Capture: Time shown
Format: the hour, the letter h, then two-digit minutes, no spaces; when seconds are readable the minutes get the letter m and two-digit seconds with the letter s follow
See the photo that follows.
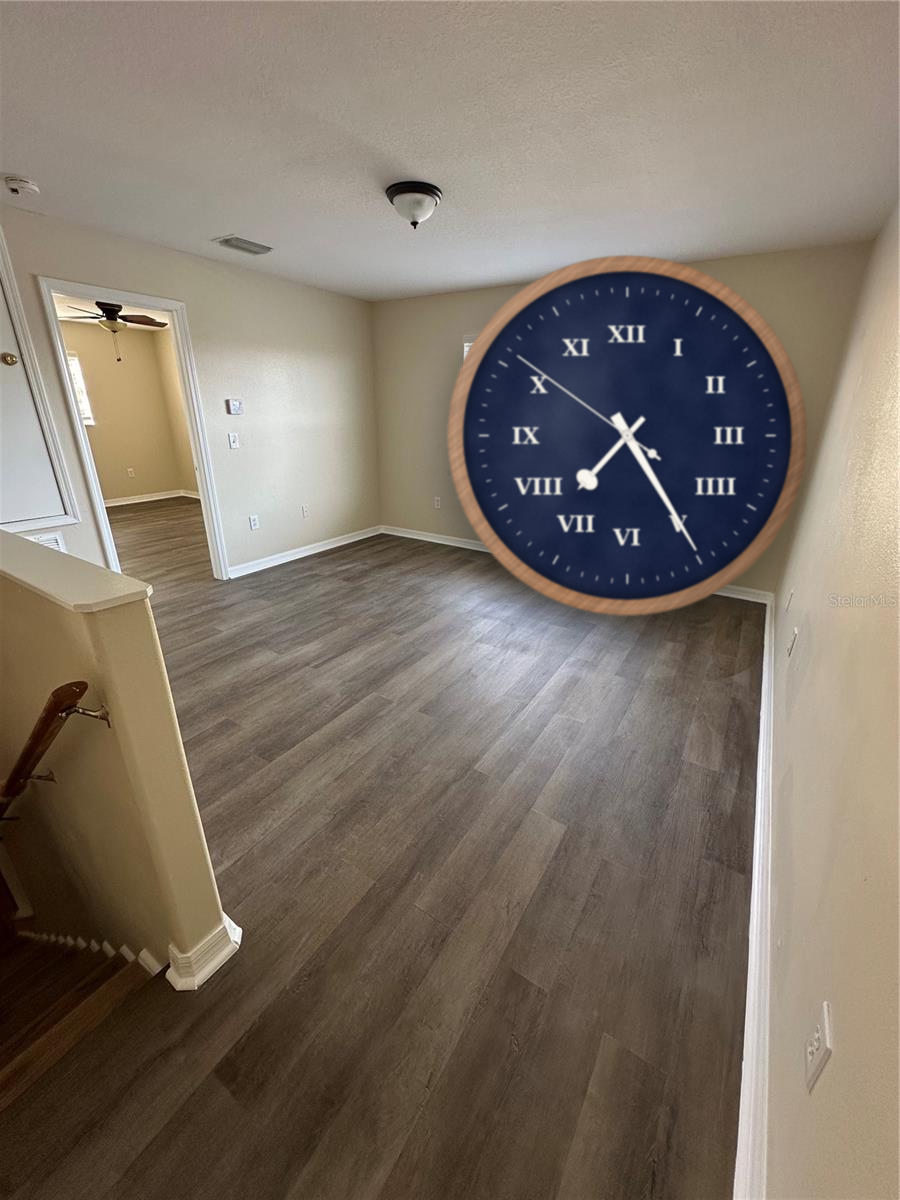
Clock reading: 7h24m51s
